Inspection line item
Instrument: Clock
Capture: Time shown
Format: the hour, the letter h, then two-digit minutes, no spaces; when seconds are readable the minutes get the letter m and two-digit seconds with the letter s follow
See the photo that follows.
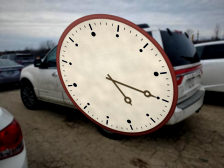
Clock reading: 5h20
